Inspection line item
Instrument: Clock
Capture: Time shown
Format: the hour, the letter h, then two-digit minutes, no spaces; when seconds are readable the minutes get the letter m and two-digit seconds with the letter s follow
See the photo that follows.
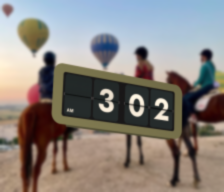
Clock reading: 3h02
